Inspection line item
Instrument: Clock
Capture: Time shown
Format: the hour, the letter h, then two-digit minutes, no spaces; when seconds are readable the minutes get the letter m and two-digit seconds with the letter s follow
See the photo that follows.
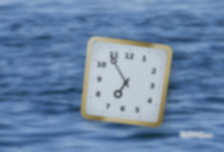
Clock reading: 6h54
